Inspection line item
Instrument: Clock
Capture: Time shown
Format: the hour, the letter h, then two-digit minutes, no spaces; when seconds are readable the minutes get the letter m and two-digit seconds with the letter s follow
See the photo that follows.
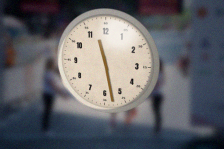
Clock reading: 11h28
